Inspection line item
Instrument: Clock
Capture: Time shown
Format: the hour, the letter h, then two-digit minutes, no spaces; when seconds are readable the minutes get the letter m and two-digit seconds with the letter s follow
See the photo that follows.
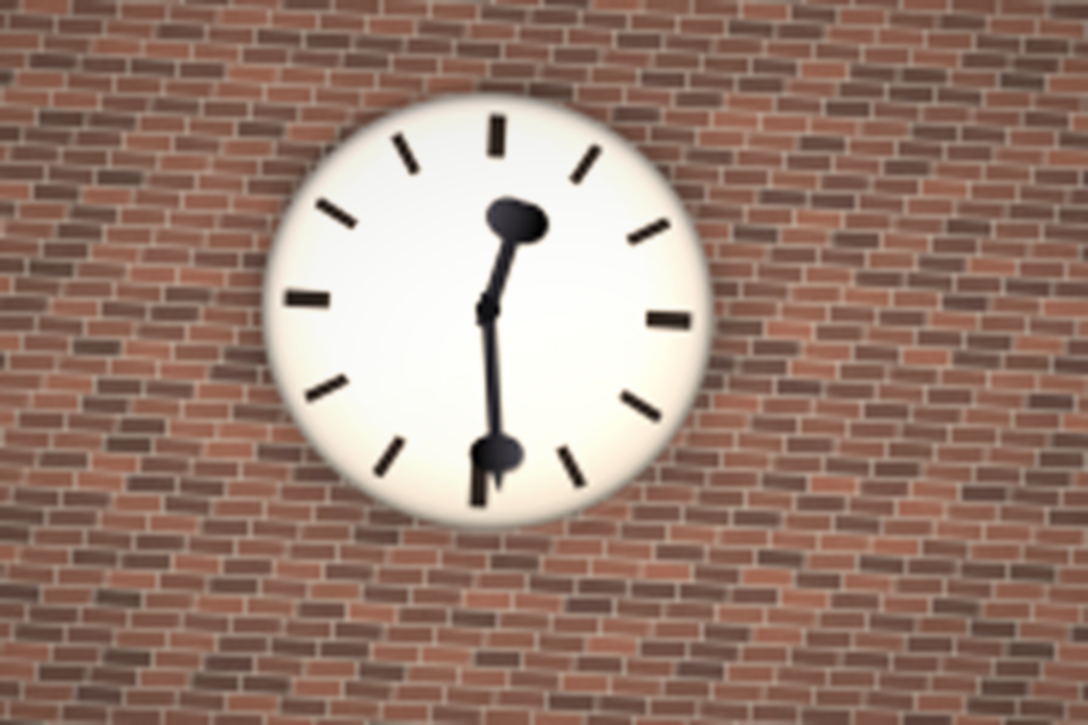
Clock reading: 12h29
